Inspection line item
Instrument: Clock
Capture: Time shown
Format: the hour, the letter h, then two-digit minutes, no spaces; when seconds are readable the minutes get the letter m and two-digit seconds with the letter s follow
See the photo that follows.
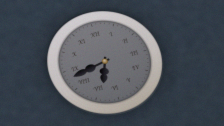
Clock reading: 6h43
